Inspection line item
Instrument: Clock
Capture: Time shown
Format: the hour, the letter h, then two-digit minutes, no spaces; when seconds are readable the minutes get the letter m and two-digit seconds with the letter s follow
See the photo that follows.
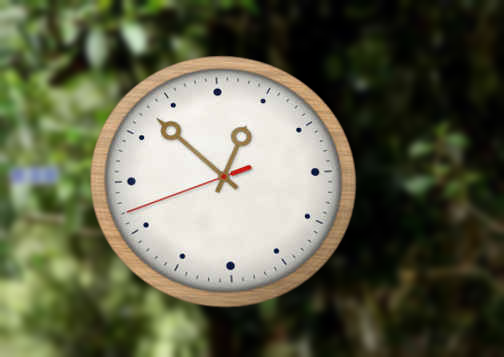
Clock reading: 12h52m42s
